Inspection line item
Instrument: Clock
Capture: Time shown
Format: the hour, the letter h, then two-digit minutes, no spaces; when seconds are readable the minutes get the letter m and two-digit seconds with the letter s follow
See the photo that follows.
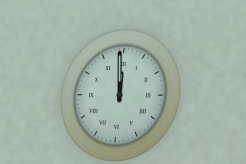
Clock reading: 11h59
